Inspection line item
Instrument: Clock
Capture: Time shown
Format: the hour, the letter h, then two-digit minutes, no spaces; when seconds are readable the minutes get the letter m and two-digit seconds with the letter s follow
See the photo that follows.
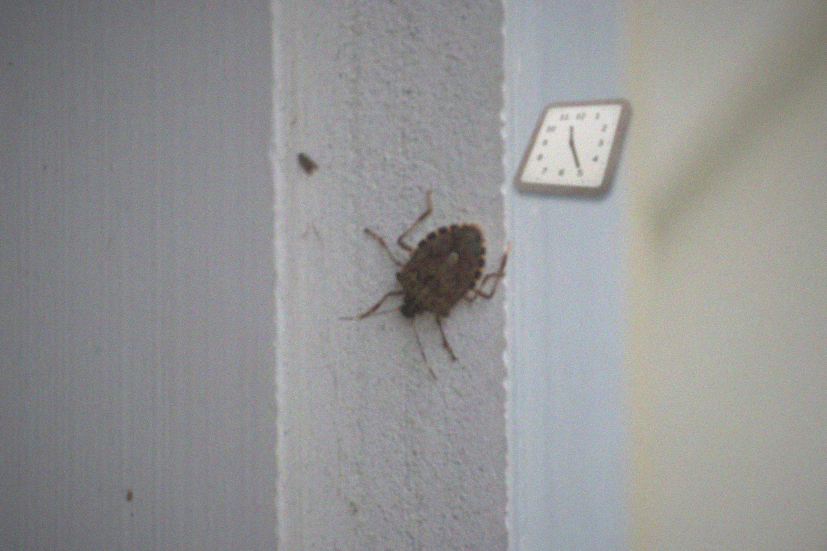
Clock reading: 11h25
